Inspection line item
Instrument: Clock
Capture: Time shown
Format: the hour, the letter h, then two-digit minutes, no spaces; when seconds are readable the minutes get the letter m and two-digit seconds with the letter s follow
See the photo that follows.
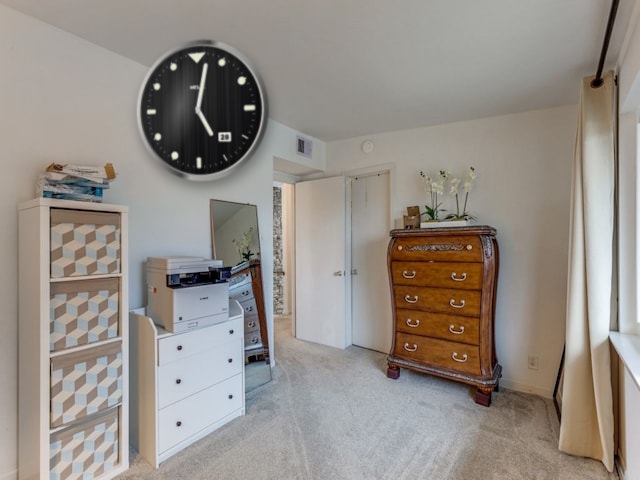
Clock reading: 5h02
